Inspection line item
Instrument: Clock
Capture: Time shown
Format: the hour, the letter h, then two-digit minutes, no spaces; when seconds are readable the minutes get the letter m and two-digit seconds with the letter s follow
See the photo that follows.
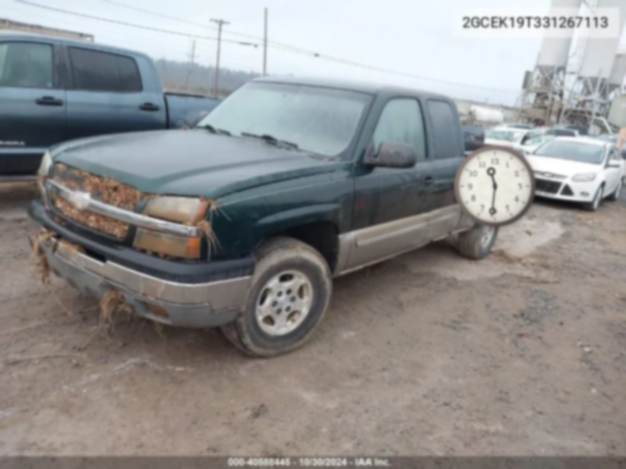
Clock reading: 11h31
